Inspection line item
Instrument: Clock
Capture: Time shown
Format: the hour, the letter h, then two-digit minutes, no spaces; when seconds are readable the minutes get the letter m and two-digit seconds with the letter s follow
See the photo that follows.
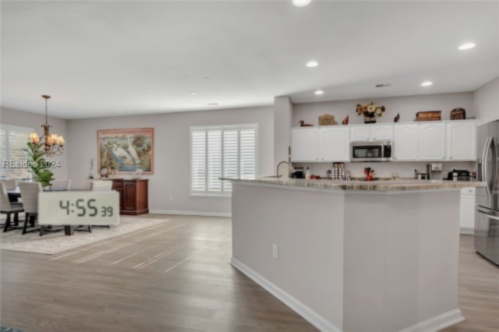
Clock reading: 4h55
